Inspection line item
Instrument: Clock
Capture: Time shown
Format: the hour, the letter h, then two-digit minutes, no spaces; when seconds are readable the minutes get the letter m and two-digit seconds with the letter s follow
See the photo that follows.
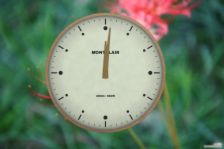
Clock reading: 12h01
